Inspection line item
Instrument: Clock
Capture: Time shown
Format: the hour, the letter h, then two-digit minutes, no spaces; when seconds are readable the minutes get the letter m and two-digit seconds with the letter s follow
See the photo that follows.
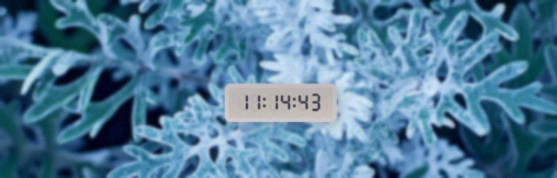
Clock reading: 11h14m43s
